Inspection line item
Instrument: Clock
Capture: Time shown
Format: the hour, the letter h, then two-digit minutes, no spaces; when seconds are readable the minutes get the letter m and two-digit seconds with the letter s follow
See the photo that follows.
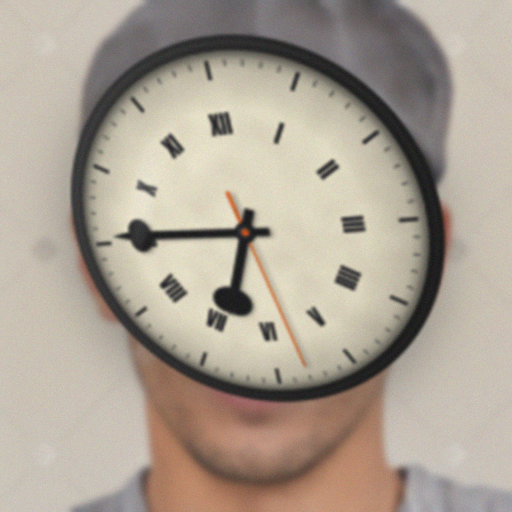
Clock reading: 6h45m28s
